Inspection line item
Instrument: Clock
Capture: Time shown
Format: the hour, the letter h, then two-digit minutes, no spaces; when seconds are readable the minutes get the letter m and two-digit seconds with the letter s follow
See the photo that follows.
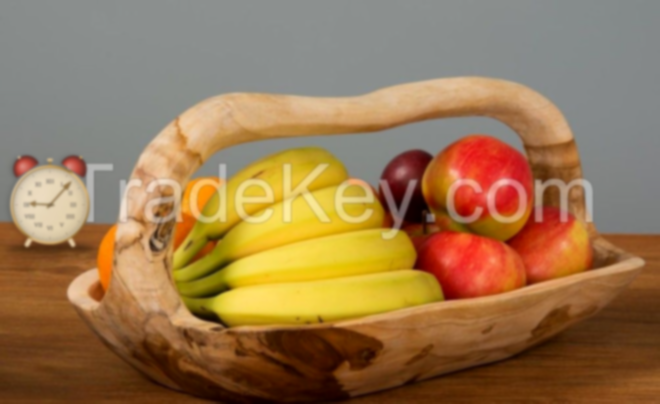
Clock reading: 9h07
